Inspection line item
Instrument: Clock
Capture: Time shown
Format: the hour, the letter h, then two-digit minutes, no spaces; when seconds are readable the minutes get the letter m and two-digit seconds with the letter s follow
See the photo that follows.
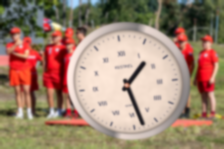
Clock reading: 1h28
